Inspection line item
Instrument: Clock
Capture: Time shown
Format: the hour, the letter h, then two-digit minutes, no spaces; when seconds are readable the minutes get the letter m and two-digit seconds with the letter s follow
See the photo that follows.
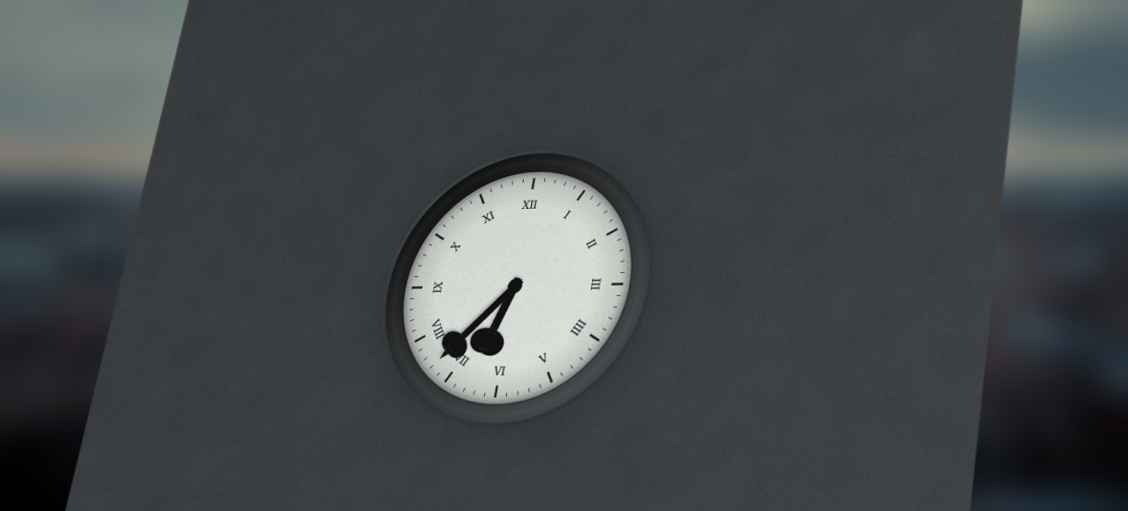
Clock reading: 6h37
